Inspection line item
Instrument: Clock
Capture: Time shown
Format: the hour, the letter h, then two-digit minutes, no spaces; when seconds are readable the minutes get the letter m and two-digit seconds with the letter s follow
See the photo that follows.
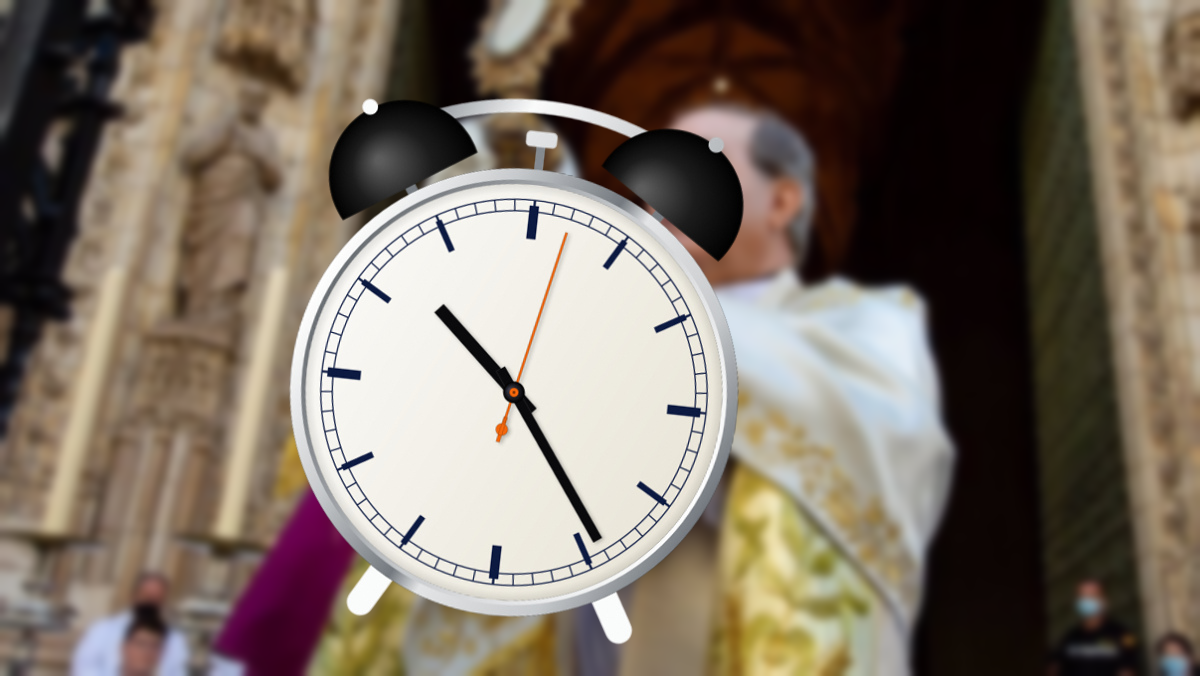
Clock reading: 10h24m02s
